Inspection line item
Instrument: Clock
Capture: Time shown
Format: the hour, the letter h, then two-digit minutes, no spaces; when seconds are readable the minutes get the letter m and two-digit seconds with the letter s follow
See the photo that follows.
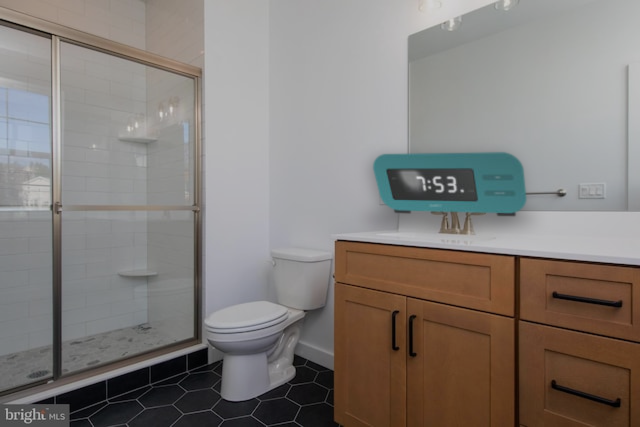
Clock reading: 7h53
